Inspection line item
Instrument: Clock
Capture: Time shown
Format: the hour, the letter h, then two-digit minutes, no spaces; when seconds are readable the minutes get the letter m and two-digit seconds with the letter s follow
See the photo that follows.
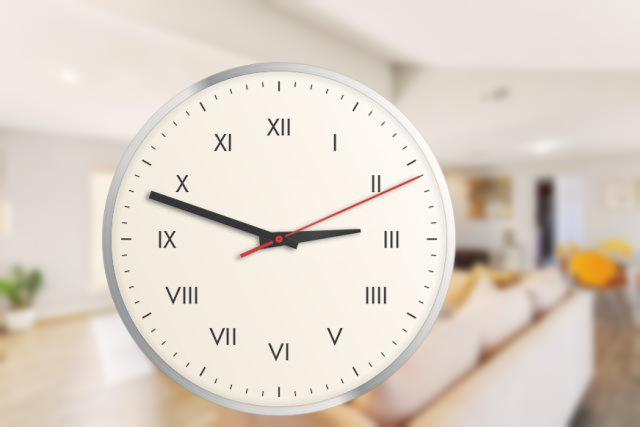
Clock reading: 2h48m11s
